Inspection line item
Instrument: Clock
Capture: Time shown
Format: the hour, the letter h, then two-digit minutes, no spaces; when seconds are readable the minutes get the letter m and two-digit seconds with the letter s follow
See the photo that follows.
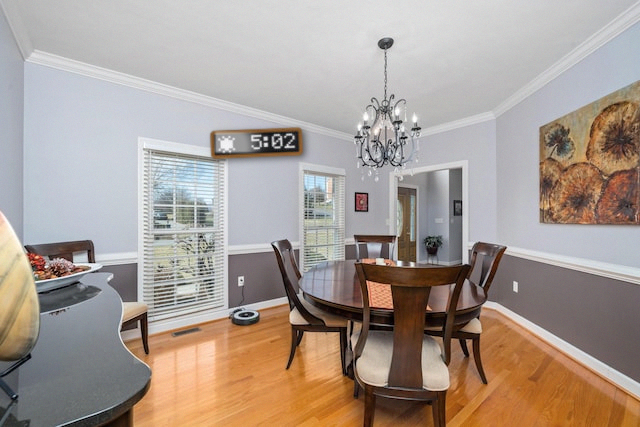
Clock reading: 5h02
